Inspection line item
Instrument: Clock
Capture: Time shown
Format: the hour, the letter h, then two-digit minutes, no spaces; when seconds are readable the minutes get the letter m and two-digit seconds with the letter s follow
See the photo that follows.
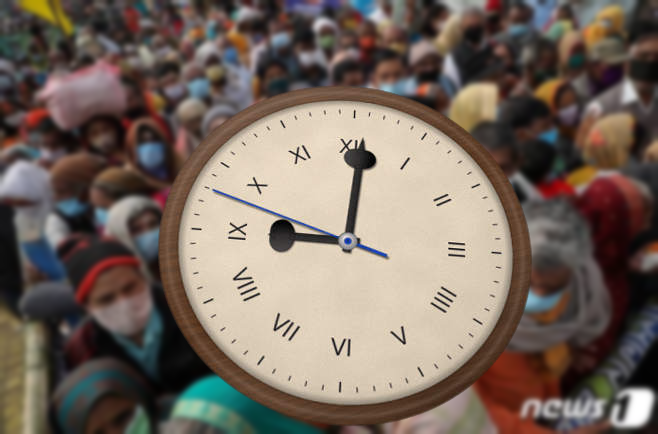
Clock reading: 9h00m48s
